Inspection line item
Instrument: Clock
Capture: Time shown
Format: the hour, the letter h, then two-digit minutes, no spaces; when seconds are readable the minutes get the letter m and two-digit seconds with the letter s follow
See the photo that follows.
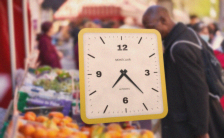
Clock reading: 7h23
